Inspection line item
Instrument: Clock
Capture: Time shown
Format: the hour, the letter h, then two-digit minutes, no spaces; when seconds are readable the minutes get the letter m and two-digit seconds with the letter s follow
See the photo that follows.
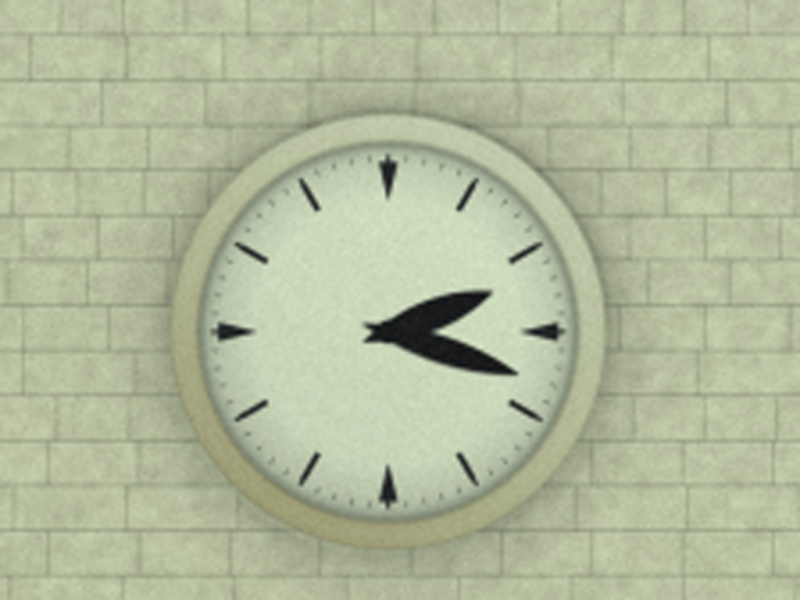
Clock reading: 2h18
